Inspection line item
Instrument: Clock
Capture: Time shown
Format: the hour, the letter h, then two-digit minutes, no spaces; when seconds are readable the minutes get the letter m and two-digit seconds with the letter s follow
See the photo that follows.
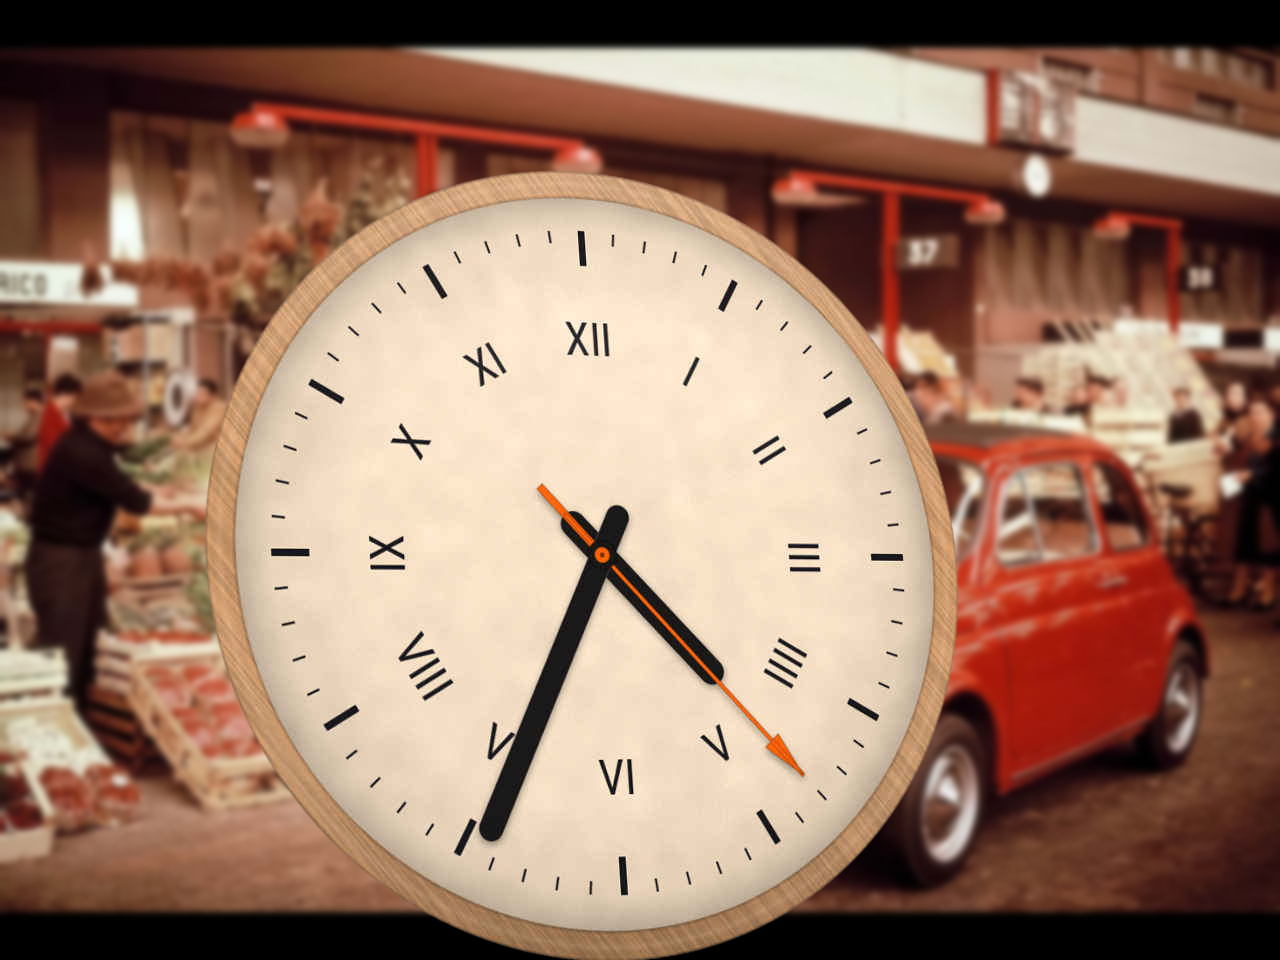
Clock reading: 4h34m23s
